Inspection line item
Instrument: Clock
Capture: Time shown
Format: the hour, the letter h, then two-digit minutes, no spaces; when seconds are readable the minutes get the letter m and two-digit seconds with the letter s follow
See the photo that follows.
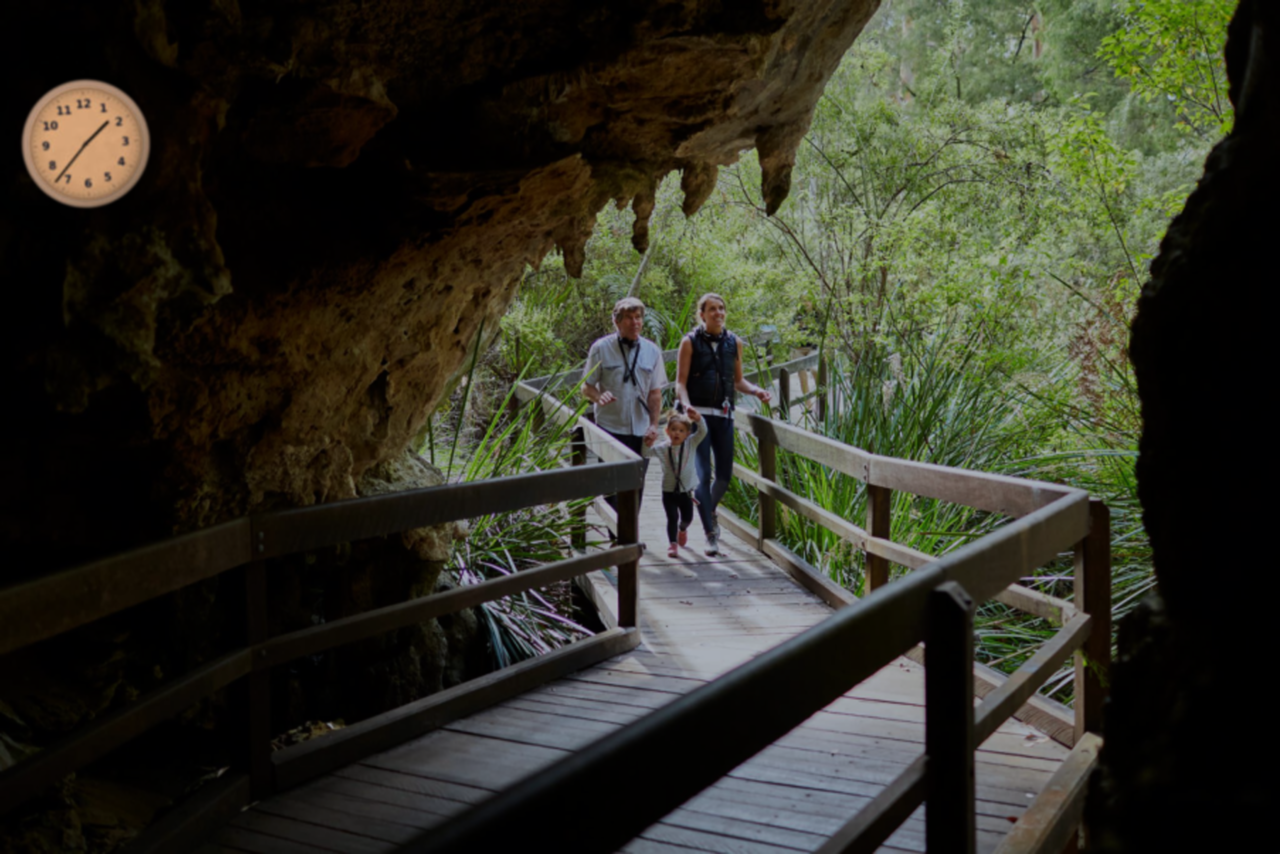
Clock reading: 1h37
